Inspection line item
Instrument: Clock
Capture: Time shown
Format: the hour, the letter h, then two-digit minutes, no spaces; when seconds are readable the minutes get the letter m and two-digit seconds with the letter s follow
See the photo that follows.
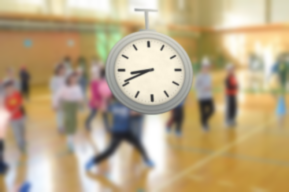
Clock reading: 8h41
